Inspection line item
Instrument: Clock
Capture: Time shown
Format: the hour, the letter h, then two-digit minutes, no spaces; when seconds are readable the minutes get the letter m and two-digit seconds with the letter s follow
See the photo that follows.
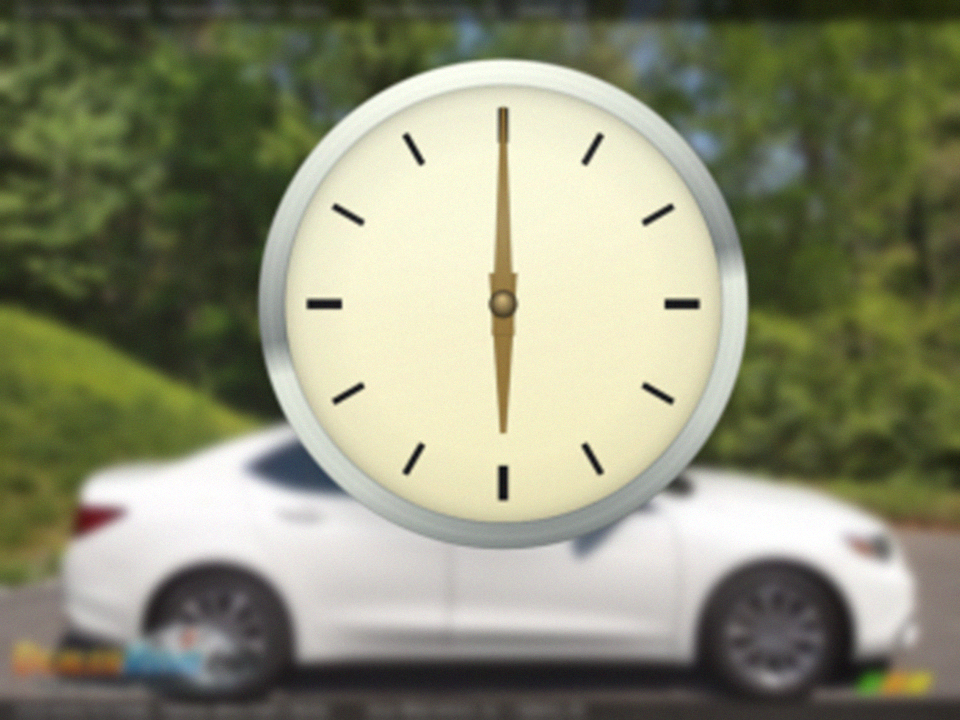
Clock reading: 6h00
